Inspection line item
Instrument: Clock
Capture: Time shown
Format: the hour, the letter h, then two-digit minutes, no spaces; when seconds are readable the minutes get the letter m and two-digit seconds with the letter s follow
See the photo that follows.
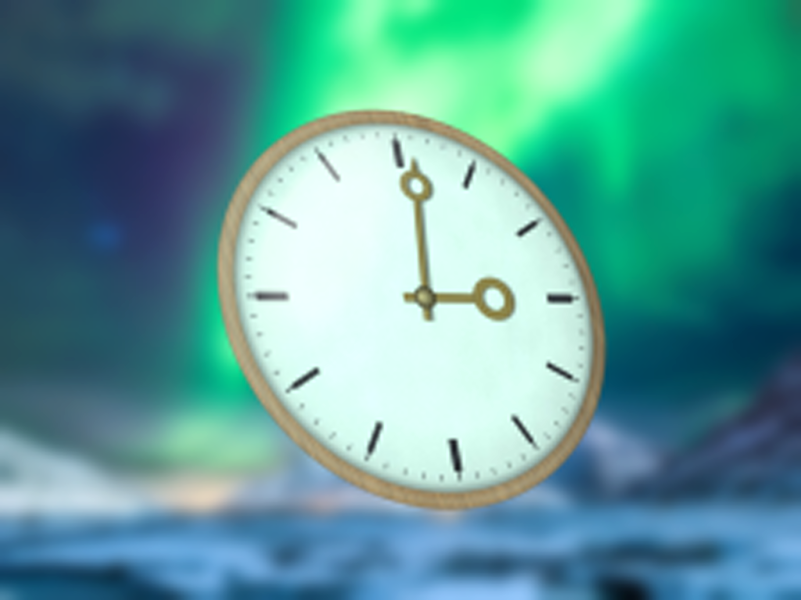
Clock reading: 3h01
